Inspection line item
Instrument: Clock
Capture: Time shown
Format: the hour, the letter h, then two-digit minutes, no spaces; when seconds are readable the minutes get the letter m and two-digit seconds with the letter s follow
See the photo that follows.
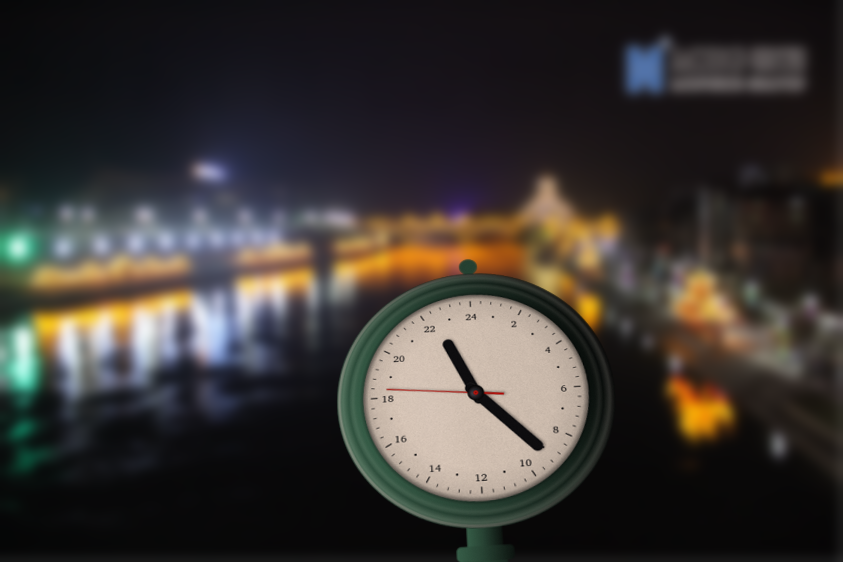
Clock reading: 22h22m46s
